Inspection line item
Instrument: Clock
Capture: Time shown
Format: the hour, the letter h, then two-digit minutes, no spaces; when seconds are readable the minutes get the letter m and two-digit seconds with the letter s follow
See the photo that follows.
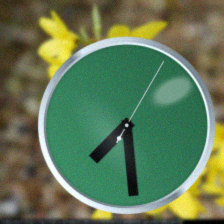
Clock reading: 7h29m05s
